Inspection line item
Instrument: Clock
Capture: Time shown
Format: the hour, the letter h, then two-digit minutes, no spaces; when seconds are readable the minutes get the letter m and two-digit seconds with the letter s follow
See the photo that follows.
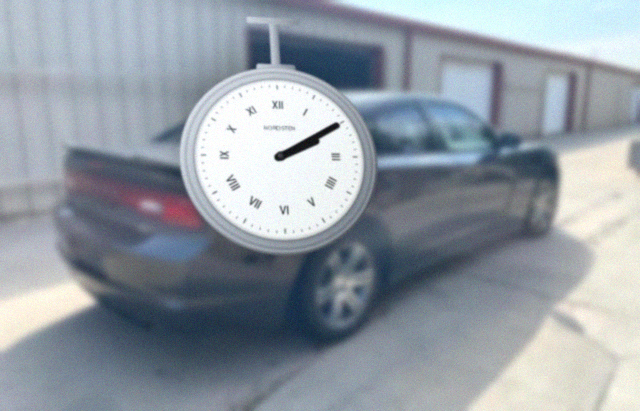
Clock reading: 2h10
